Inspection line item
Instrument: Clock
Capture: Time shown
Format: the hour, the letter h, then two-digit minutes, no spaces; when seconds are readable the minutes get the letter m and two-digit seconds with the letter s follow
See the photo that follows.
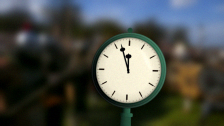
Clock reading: 11h57
